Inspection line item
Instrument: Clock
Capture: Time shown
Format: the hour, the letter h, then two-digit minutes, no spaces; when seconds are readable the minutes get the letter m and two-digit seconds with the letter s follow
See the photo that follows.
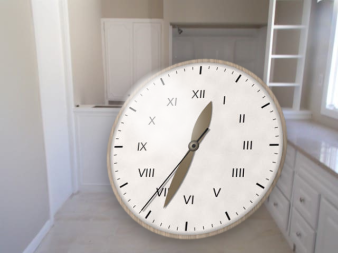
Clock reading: 12h33m36s
